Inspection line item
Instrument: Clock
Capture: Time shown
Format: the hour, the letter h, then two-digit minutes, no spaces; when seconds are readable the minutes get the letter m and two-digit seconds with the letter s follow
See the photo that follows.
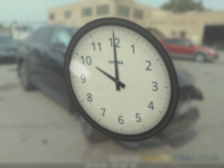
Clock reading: 10h00
